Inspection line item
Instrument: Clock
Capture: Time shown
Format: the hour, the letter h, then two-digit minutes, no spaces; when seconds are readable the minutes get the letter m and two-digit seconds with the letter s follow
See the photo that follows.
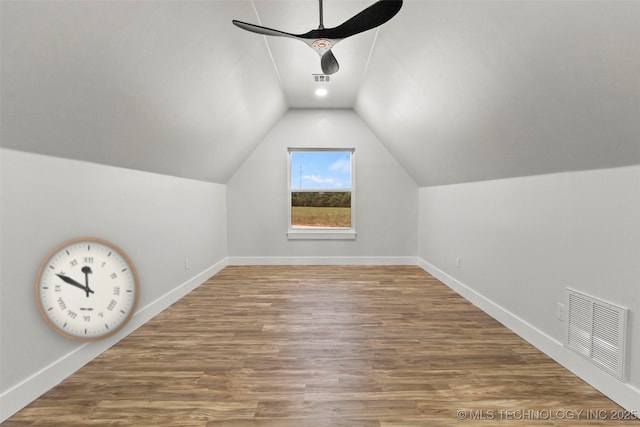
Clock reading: 11h49
